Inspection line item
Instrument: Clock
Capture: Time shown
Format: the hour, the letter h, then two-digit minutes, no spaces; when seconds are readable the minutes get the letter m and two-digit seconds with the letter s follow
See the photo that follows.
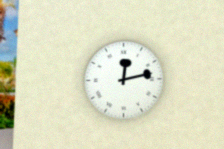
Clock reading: 12h13
